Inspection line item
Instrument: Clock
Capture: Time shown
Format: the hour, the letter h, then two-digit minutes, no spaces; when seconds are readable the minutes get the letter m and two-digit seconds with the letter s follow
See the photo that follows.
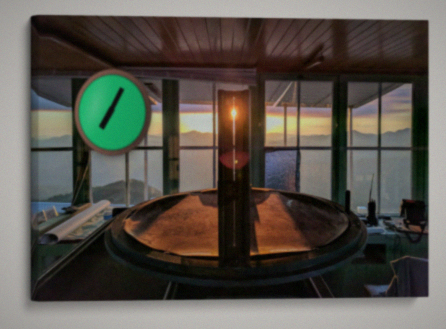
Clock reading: 7h05
